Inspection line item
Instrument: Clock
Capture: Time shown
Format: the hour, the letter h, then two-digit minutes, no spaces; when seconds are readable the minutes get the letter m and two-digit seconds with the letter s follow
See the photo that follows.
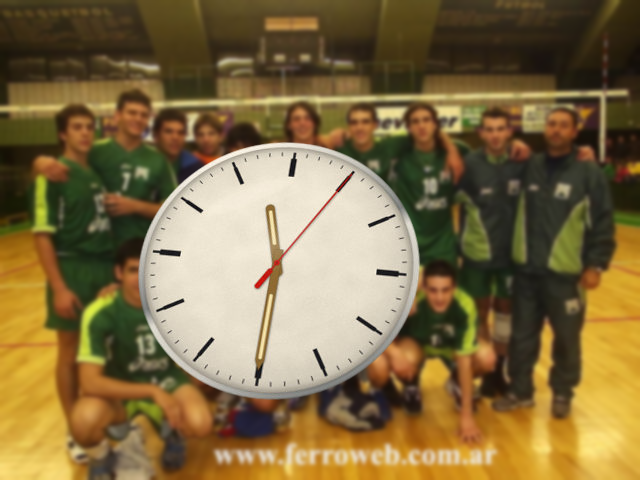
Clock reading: 11h30m05s
